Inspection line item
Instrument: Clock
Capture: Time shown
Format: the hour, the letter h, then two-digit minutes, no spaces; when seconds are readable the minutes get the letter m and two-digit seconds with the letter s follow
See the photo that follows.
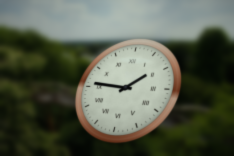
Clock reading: 1h46
